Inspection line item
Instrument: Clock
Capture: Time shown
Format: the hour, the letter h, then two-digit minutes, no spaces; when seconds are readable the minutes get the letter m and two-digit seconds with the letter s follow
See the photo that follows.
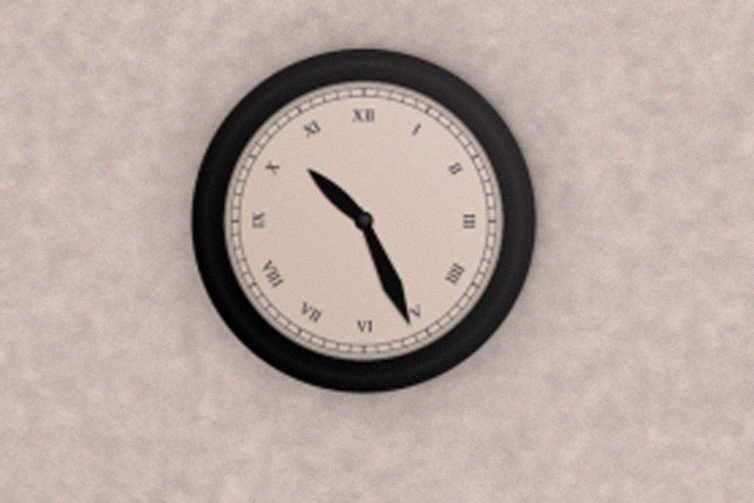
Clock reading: 10h26
